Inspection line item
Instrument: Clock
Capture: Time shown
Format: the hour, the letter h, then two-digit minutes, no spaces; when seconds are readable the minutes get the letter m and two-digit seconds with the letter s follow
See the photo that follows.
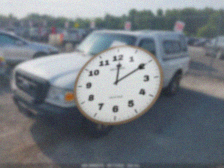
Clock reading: 12h10
